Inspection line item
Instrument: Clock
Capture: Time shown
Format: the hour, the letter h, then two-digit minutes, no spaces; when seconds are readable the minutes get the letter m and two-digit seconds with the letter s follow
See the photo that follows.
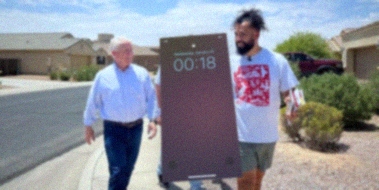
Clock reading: 0h18
